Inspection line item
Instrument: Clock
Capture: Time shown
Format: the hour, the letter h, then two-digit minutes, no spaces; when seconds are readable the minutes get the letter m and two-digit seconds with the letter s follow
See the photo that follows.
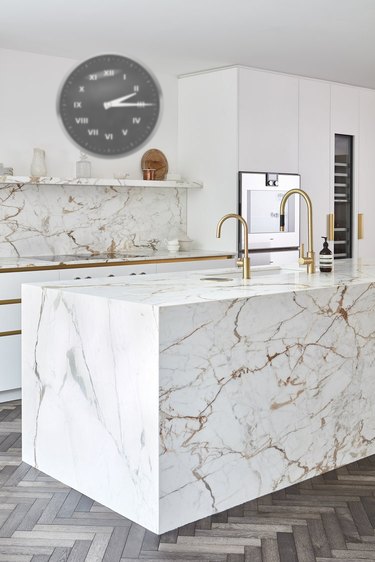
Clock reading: 2h15
